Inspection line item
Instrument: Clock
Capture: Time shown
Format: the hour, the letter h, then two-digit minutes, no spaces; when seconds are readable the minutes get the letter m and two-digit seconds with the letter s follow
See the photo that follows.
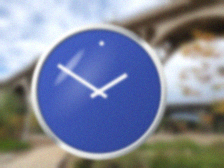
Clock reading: 1h50
